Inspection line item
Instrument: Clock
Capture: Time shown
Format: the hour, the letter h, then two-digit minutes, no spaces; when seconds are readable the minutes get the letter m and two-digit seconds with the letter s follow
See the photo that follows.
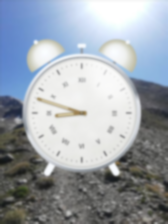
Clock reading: 8h48
